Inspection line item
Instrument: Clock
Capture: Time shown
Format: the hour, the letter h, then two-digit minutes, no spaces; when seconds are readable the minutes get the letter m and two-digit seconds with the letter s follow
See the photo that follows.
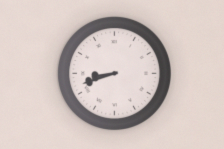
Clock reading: 8h42
